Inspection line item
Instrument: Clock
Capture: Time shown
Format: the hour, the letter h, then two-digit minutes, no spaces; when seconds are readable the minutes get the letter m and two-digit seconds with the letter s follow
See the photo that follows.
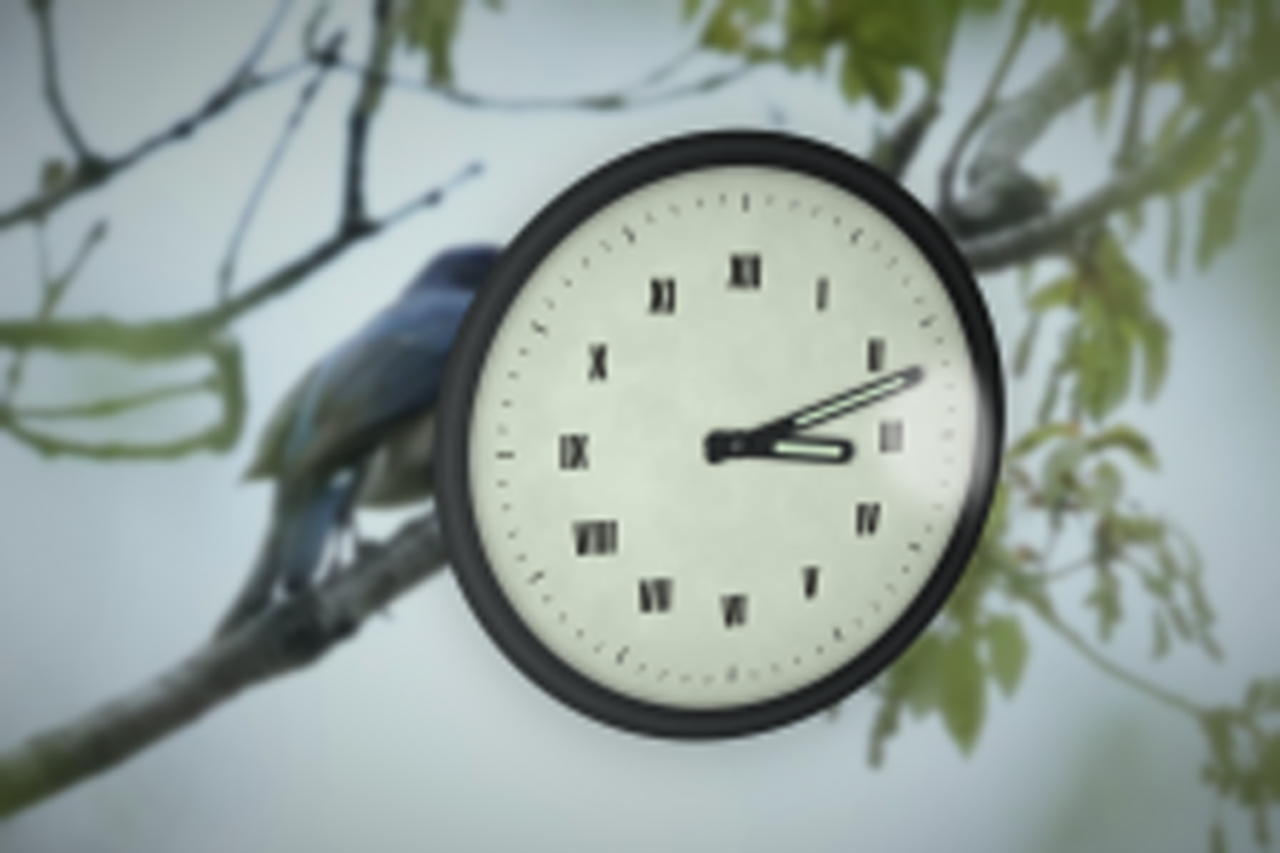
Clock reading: 3h12
